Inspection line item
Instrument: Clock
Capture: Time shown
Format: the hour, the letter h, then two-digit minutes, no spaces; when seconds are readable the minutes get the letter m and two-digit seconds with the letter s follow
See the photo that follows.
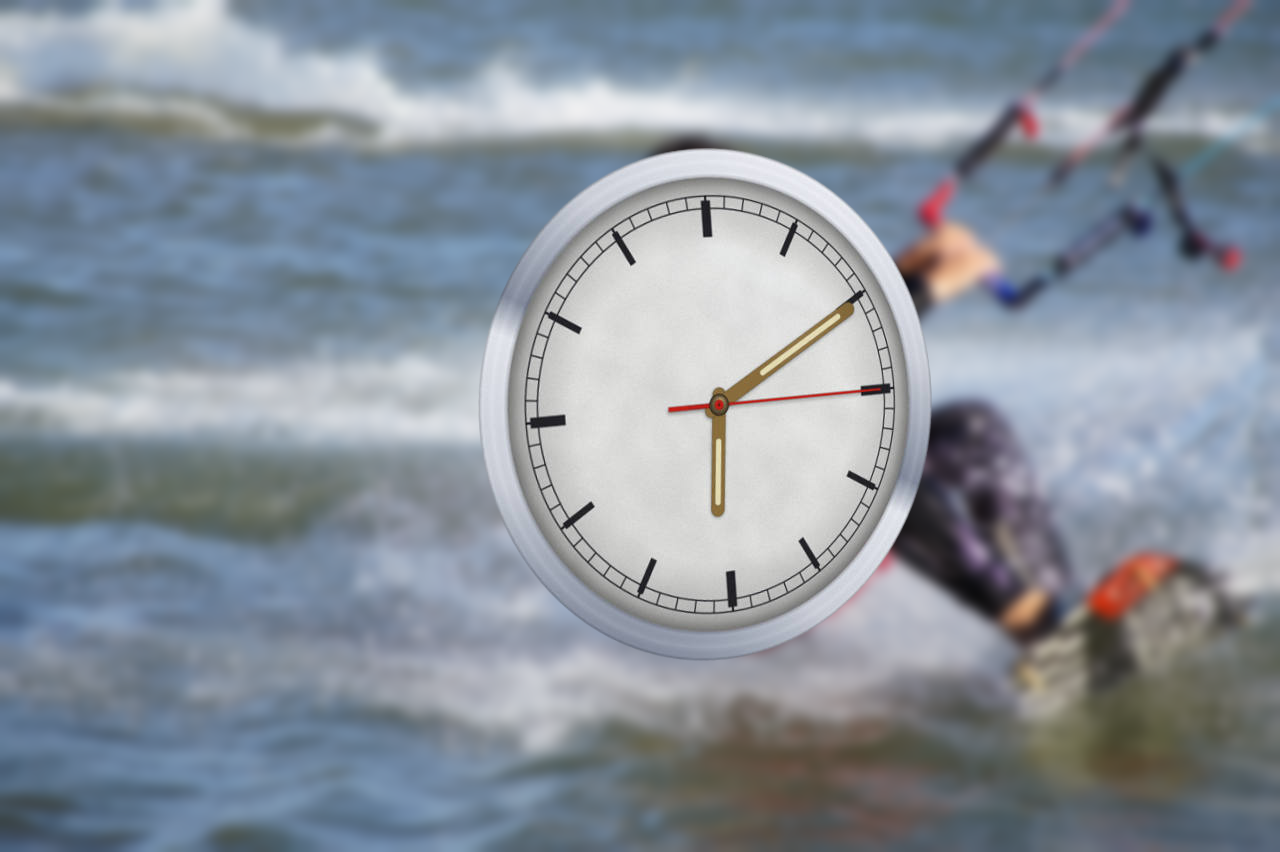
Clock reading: 6h10m15s
